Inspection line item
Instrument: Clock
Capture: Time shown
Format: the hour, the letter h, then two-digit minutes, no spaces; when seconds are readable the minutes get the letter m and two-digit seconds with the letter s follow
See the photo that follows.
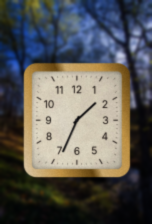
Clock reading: 1h34
